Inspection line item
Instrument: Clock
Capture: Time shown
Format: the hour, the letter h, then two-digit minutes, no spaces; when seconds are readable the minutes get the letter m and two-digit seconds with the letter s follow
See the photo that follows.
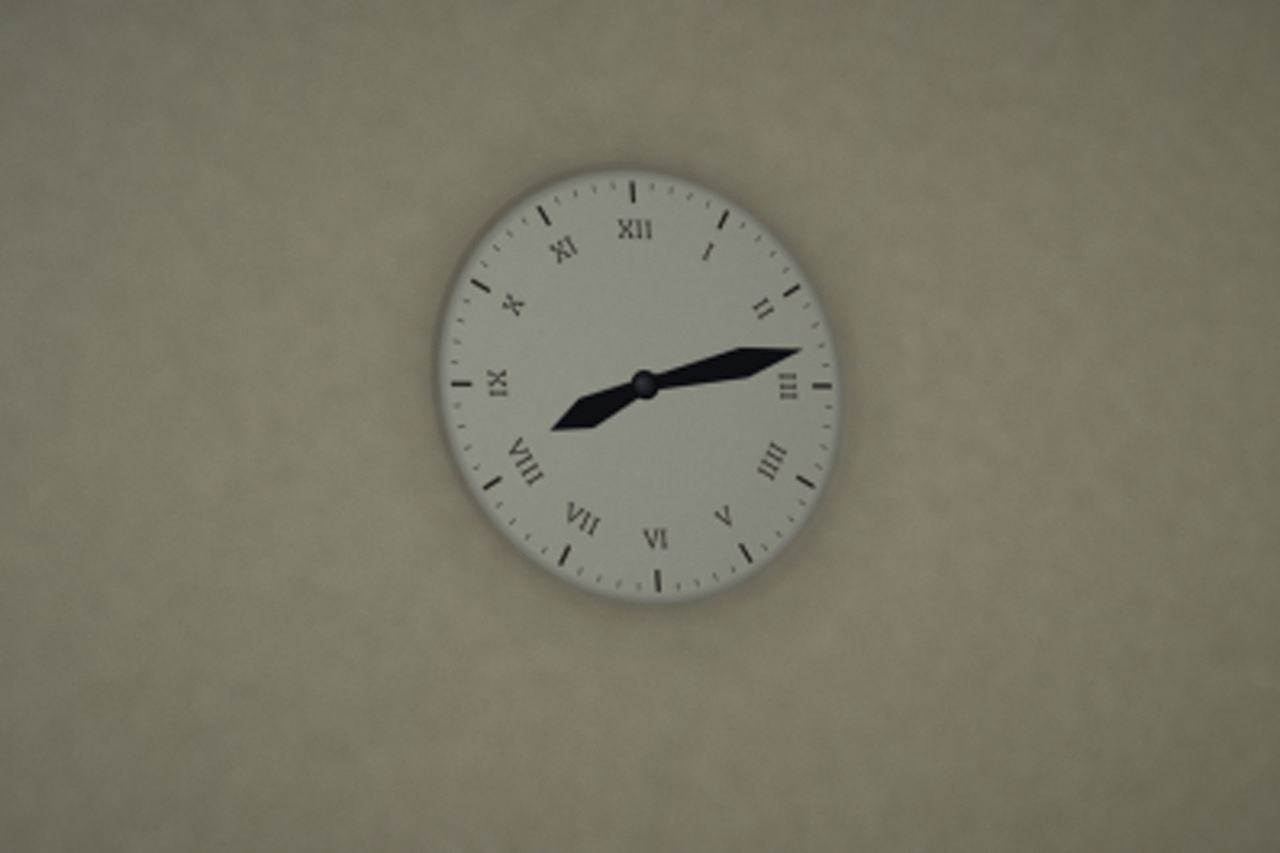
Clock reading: 8h13
